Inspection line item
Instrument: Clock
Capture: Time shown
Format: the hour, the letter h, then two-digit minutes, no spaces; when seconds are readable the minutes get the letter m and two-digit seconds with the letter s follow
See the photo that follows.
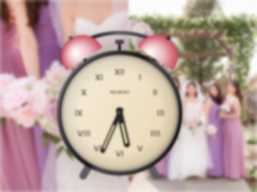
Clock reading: 5h34
